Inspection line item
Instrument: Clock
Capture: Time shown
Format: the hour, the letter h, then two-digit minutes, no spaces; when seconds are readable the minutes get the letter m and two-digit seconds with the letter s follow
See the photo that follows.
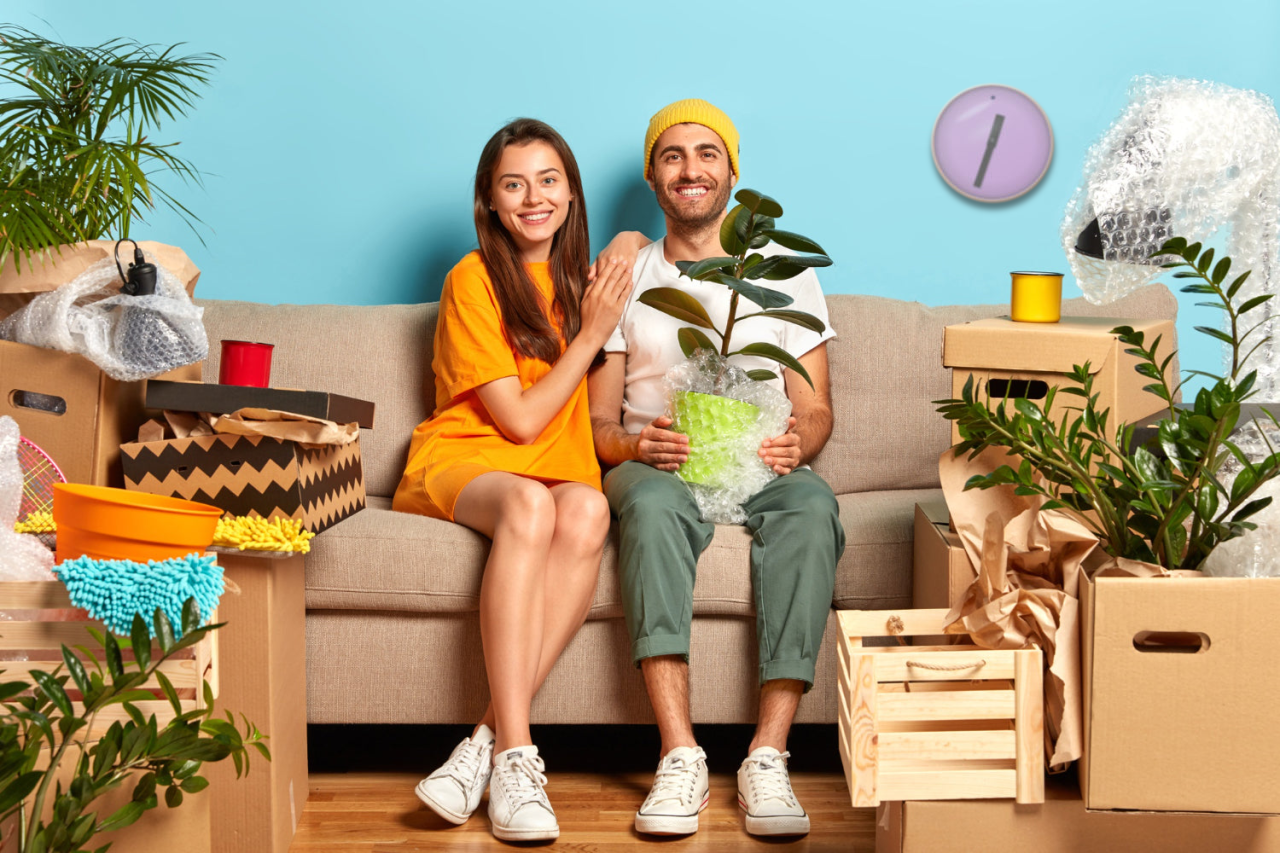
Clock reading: 12h33
